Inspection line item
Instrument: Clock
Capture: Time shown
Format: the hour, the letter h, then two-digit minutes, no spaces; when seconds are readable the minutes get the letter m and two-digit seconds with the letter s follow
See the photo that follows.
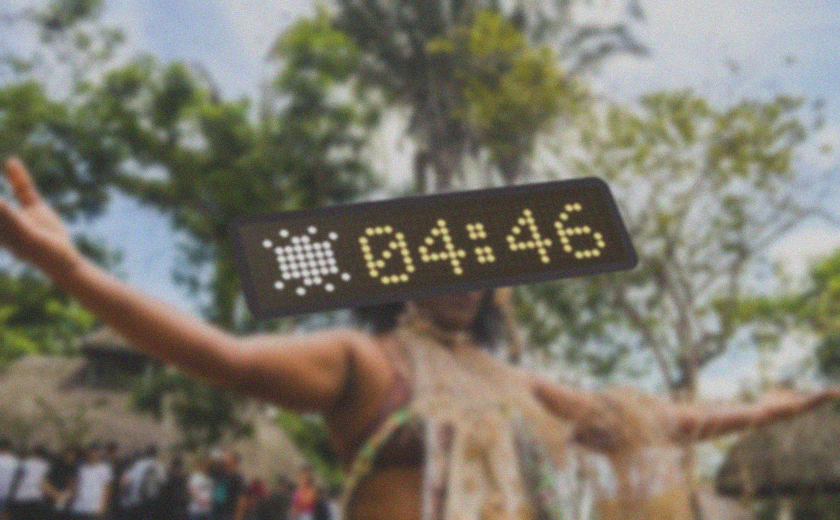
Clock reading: 4h46
